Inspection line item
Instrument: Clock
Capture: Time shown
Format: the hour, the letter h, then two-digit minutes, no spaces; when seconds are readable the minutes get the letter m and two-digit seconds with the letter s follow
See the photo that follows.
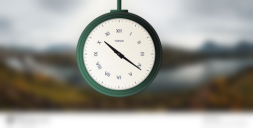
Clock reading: 10h21
